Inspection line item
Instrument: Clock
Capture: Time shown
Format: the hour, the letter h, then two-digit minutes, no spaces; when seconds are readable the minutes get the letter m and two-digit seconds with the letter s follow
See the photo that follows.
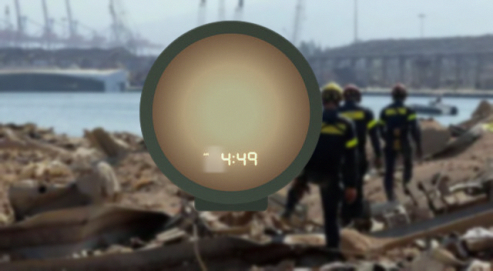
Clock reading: 4h49
